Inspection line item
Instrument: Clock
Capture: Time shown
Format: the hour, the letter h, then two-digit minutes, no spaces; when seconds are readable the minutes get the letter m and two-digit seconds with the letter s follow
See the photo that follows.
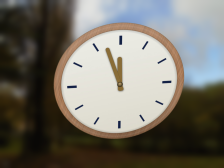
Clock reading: 11h57
